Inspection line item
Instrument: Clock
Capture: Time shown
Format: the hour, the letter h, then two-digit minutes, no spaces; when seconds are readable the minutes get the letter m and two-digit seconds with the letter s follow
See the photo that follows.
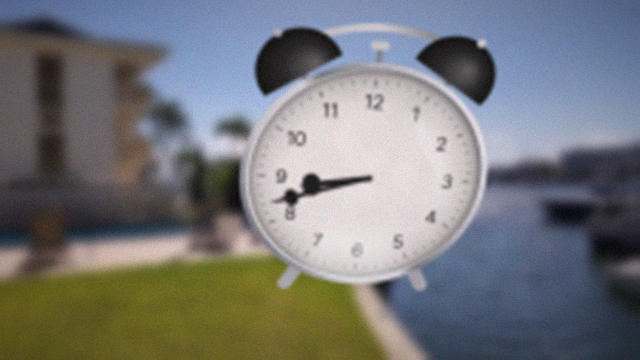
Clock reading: 8h42
